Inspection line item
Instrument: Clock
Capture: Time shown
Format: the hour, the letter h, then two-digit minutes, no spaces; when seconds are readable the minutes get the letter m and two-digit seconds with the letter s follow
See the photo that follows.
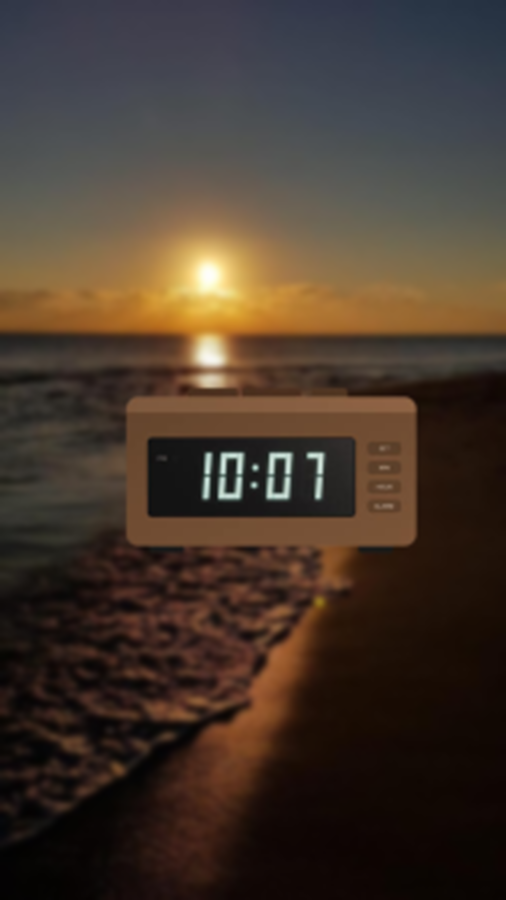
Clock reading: 10h07
